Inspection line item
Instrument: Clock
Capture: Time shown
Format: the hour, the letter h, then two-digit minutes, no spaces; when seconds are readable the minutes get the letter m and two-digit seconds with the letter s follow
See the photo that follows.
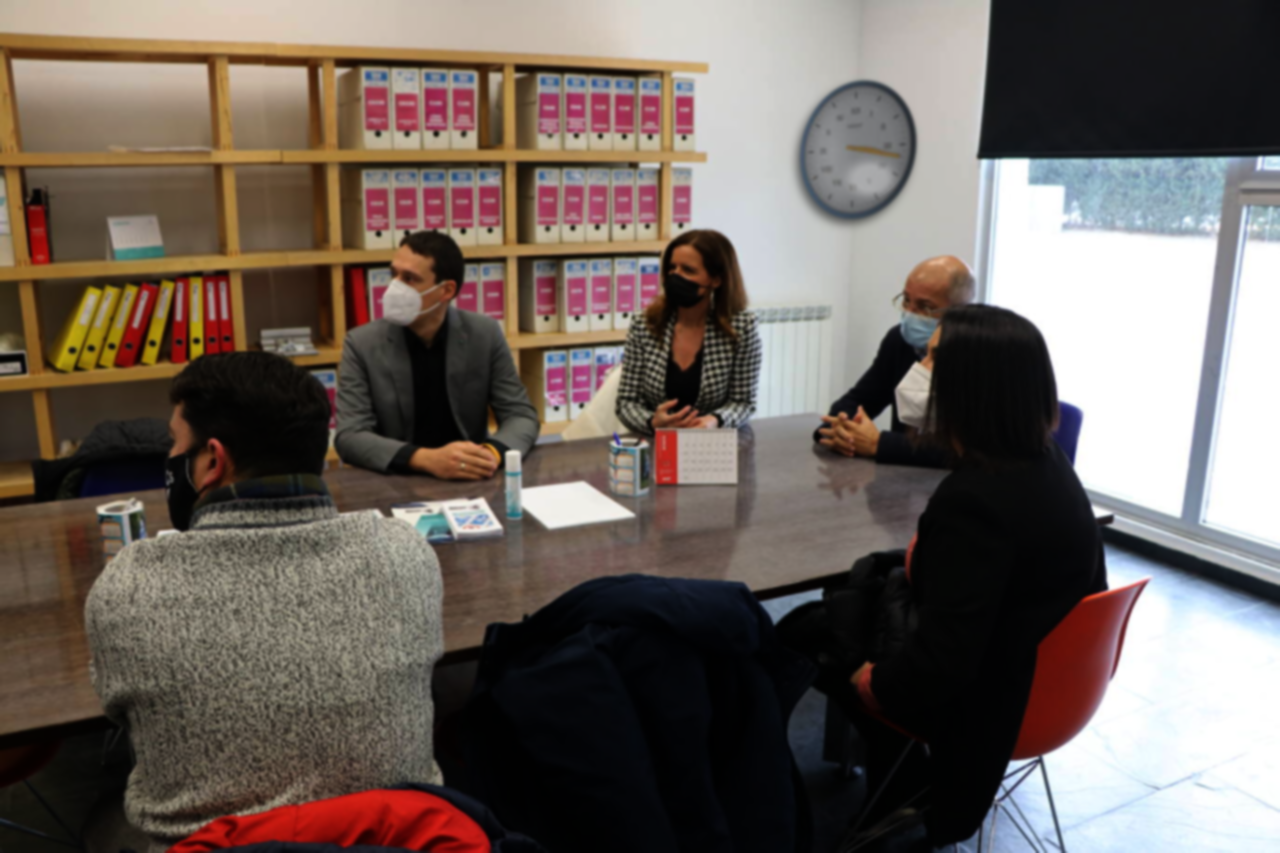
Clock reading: 3h17
